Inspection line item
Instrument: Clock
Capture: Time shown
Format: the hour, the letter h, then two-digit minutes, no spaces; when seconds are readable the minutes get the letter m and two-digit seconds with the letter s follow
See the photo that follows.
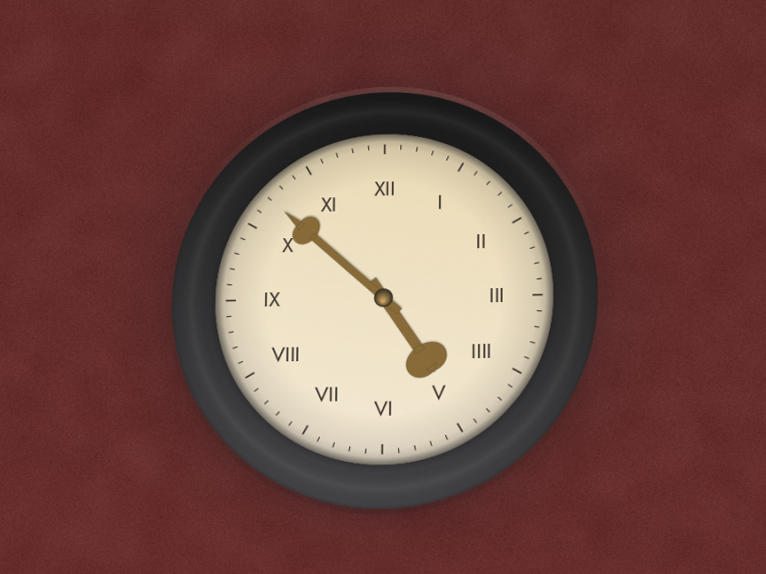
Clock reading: 4h52
